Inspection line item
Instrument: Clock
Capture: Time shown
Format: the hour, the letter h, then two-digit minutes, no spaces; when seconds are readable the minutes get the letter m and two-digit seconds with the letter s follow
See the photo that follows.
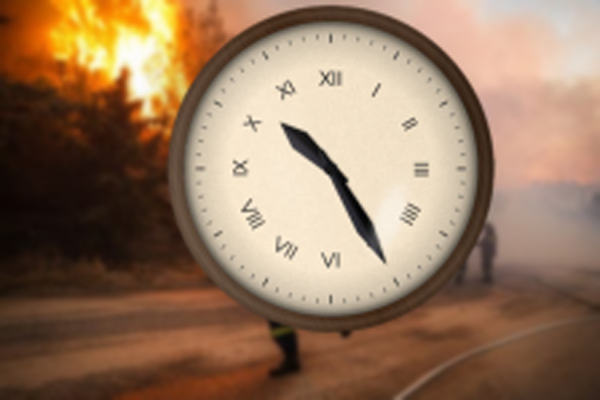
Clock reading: 10h25
